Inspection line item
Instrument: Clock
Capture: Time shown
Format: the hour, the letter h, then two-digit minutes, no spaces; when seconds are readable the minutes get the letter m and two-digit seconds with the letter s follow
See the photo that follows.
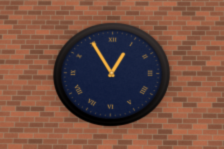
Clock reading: 12h55
